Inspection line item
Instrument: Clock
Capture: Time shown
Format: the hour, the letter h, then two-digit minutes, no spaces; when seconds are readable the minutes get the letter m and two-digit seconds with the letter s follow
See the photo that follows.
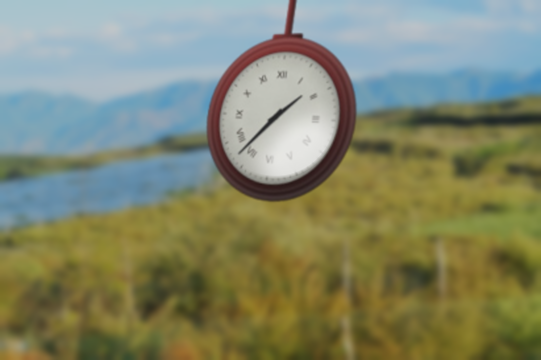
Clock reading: 1h37
